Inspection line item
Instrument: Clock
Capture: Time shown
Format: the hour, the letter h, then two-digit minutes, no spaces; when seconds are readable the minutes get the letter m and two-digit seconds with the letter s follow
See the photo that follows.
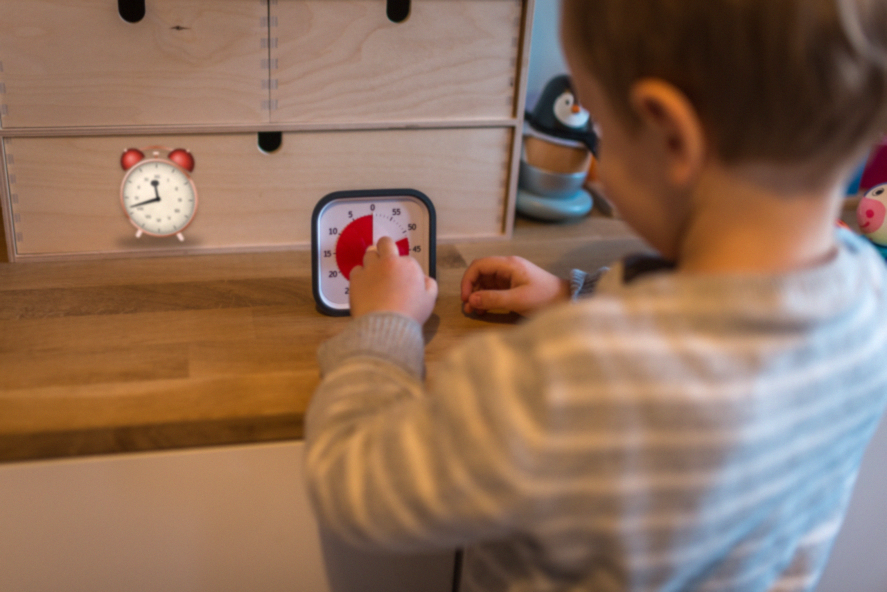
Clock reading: 11h42
